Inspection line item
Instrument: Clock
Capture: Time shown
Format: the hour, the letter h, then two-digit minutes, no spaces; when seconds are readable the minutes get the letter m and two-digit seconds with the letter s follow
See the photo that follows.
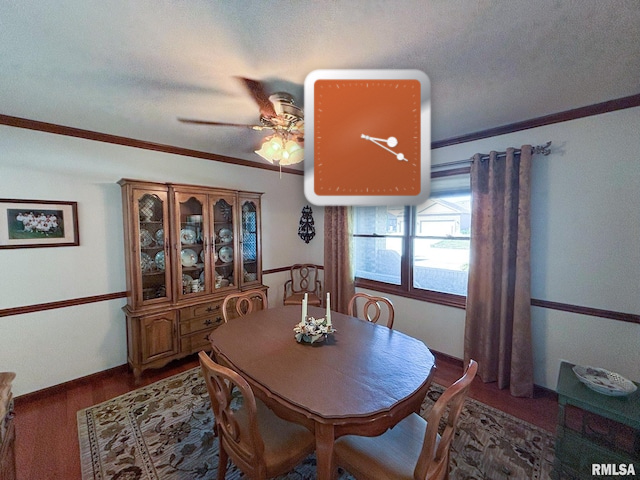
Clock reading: 3h20
